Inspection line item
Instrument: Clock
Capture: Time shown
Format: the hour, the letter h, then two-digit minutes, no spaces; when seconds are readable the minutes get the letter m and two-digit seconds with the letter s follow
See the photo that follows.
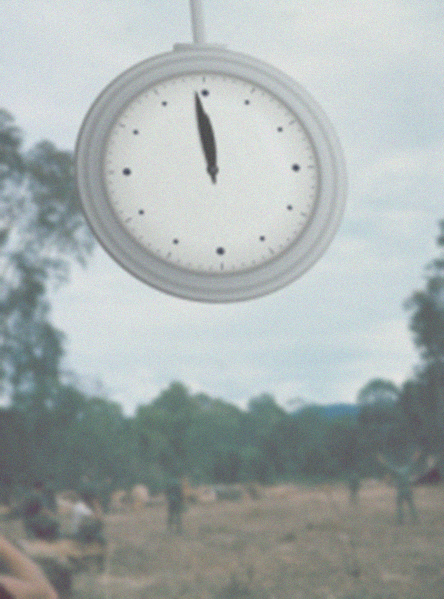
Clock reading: 11h59
